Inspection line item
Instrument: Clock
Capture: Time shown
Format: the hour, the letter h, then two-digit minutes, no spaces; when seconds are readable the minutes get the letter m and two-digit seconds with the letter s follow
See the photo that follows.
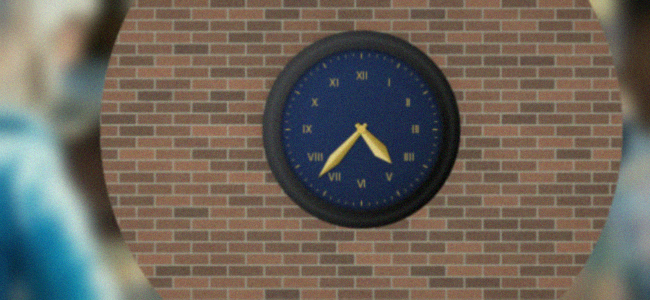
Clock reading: 4h37
